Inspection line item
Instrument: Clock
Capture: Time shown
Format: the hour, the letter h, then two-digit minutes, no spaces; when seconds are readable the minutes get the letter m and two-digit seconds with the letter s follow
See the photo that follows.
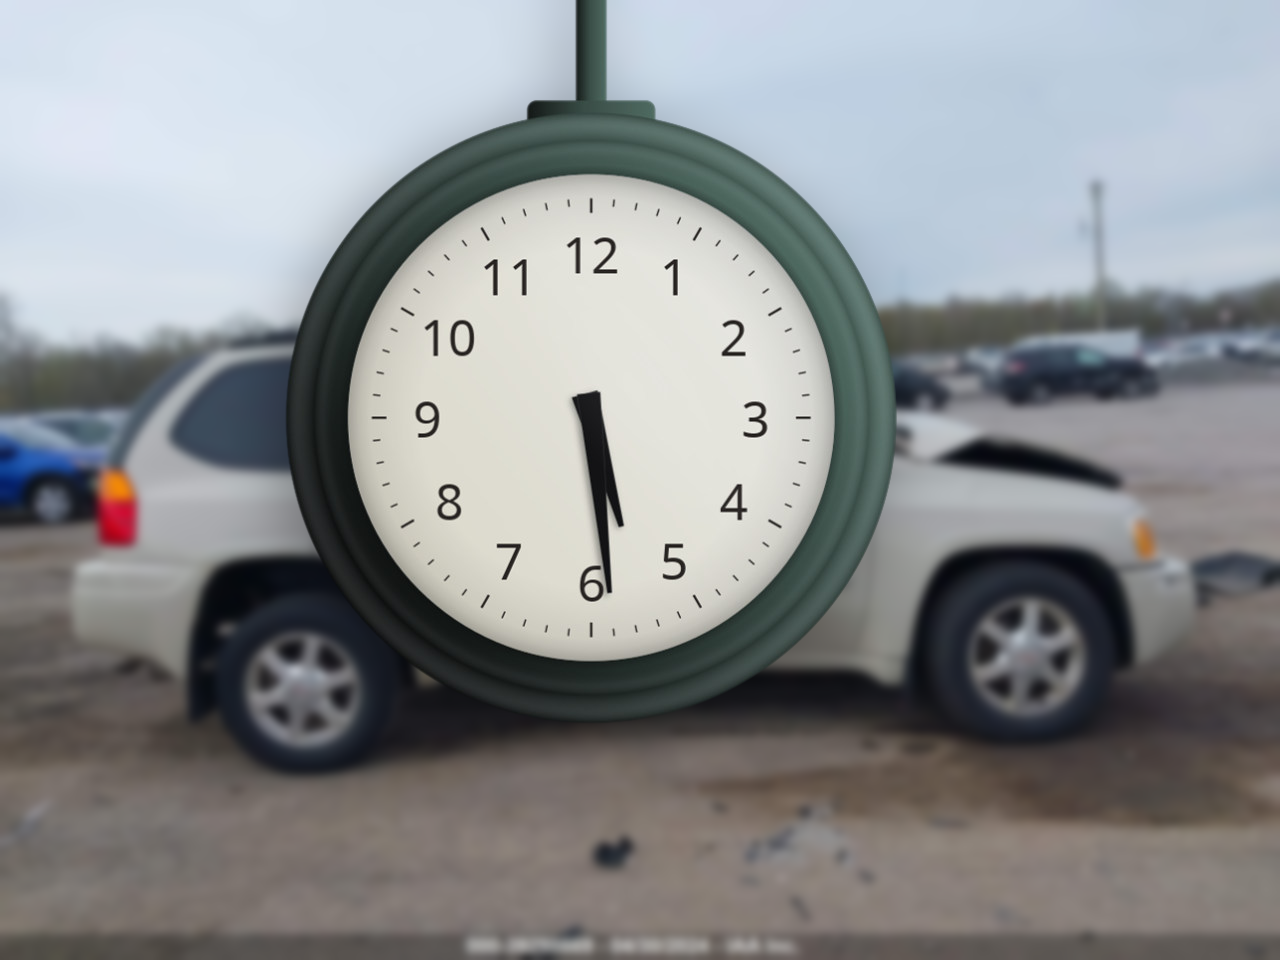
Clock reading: 5h29
